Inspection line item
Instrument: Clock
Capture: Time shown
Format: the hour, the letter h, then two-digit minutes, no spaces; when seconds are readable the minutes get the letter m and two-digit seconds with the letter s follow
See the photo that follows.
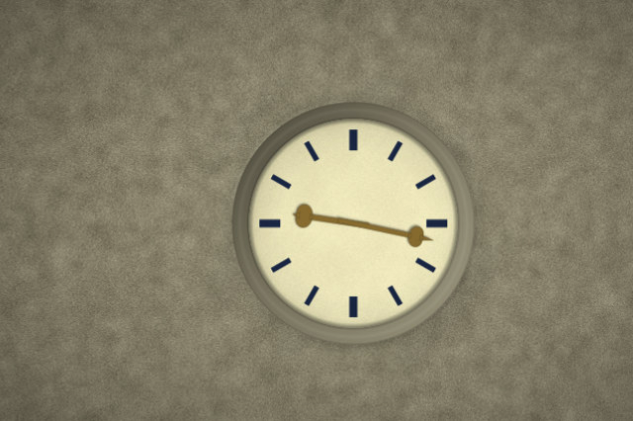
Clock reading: 9h17
